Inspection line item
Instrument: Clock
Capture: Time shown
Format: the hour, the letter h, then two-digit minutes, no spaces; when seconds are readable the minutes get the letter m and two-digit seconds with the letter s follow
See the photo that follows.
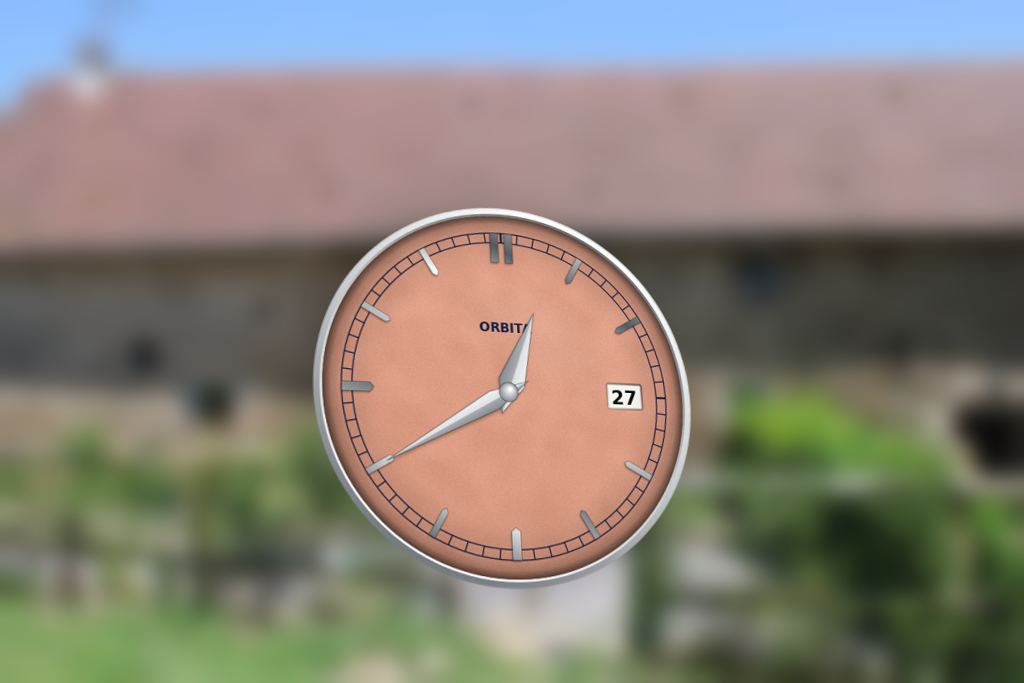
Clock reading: 12h40
